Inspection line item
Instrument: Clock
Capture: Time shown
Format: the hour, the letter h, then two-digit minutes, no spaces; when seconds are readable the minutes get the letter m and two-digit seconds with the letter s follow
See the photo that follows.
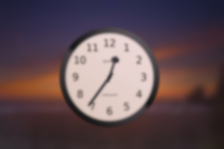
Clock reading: 12h36
